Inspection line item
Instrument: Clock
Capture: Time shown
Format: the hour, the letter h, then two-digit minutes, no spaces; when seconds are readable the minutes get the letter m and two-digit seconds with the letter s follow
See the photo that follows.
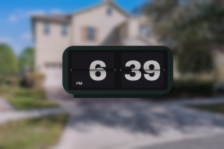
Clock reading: 6h39
